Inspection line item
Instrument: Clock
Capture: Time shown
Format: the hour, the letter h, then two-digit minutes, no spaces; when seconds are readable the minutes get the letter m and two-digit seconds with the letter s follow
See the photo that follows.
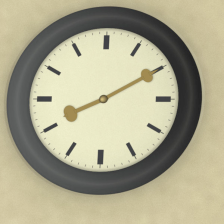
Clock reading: 8h10
